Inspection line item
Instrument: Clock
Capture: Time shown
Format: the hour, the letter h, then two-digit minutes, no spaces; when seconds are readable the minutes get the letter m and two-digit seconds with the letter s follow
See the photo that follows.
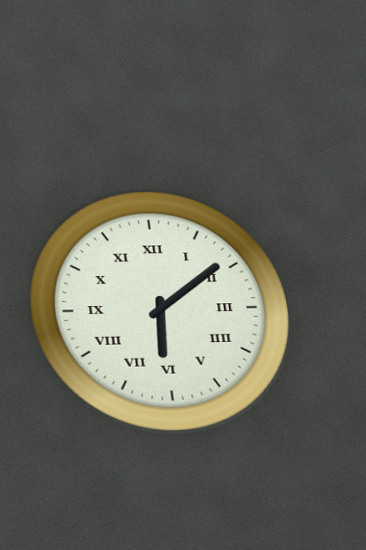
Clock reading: 6h09
